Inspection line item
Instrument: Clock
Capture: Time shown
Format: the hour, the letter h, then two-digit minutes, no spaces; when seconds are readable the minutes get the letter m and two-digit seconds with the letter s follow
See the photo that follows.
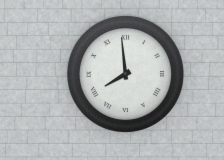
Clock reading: 7h59
